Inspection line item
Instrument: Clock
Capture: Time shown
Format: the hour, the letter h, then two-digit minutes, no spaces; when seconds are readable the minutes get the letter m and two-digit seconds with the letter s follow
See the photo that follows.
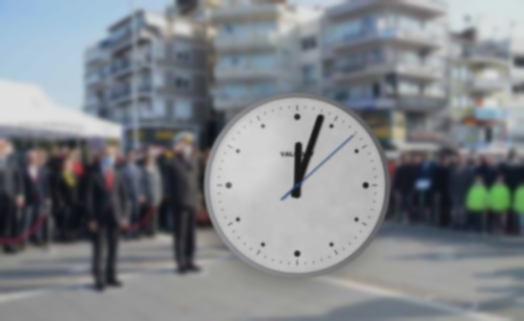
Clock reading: 12h03m08s
